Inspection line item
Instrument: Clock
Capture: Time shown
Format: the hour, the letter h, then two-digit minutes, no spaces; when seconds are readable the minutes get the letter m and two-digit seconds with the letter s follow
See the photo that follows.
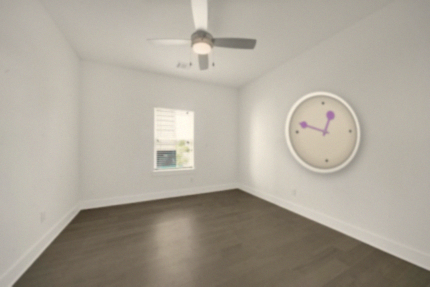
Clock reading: 12h48
